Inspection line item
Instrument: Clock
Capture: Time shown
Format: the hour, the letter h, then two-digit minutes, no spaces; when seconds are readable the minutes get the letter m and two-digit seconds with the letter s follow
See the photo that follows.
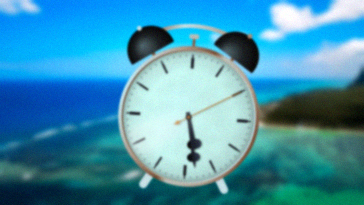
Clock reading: 5h28m10s
